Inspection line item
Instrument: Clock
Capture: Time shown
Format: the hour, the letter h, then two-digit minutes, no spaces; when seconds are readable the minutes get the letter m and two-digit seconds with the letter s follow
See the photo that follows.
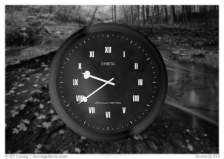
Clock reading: 9h39
